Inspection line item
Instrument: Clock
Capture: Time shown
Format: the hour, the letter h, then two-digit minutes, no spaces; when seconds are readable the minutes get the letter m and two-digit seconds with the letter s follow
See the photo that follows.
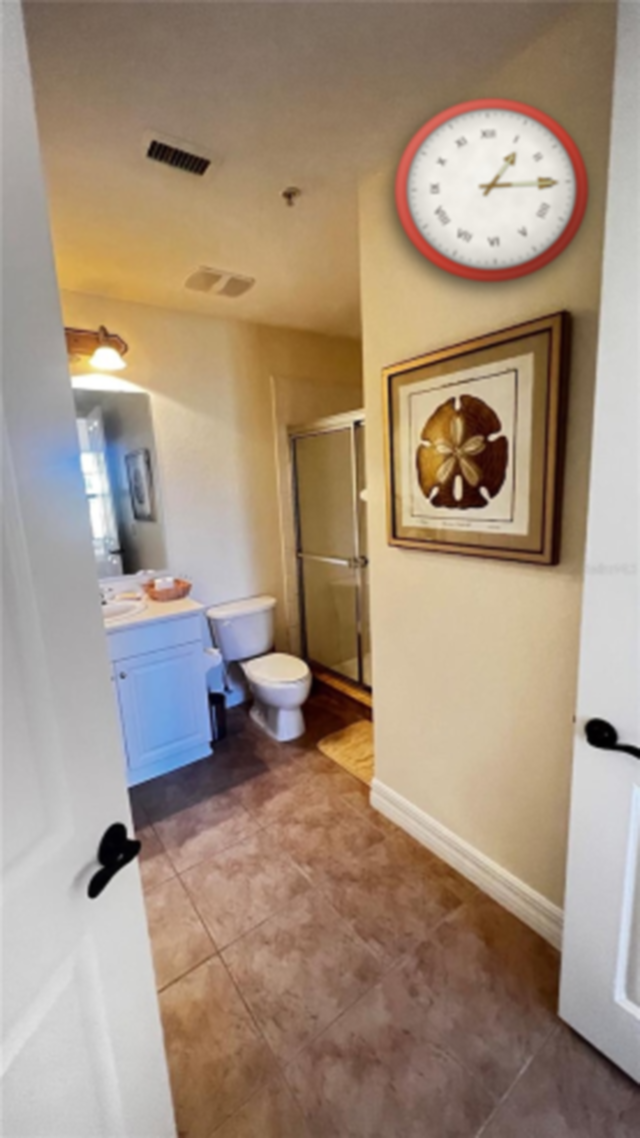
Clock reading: 1h15
